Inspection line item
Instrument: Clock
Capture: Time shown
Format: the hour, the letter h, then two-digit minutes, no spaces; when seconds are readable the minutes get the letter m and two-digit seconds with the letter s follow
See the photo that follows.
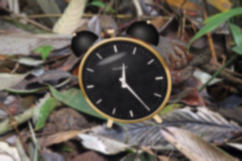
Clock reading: 12h25
